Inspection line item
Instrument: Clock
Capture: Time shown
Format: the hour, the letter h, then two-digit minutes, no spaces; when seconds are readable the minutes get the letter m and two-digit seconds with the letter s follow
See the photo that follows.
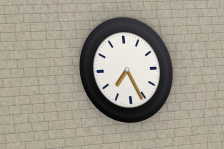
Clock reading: 7h26
